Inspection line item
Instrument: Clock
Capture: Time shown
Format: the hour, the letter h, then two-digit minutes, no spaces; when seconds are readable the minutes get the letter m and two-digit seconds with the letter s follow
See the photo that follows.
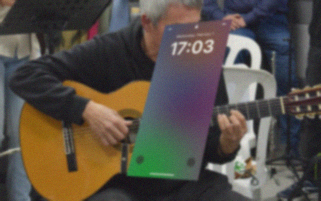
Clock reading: 17h03
